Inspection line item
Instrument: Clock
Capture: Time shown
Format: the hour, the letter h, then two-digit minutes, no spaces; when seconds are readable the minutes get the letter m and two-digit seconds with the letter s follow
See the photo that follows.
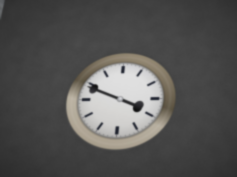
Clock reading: 3h49
